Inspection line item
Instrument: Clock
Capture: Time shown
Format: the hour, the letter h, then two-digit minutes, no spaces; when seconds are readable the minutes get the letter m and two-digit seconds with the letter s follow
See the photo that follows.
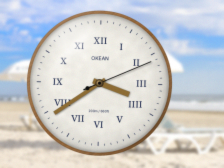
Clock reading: 3h39m11s
